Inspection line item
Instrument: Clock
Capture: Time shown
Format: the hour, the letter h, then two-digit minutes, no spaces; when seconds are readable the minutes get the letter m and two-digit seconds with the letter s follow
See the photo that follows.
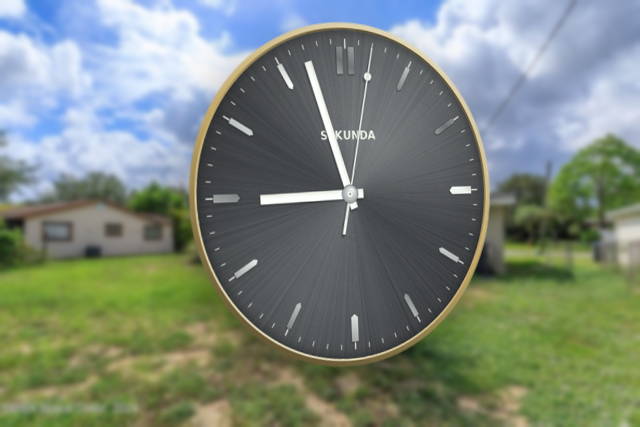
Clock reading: 8h57m02s
